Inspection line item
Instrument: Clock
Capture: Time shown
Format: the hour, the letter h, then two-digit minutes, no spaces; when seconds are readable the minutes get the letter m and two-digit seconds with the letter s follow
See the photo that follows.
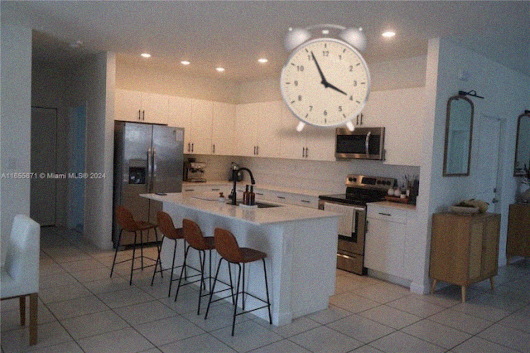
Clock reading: 3h56
